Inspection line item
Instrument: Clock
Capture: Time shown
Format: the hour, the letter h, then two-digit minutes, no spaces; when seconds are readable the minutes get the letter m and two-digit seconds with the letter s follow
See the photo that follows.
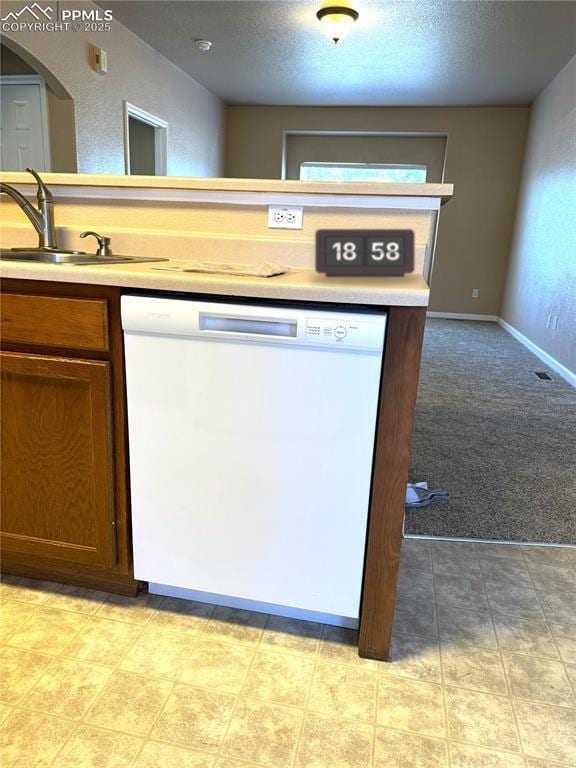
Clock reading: 18h58
